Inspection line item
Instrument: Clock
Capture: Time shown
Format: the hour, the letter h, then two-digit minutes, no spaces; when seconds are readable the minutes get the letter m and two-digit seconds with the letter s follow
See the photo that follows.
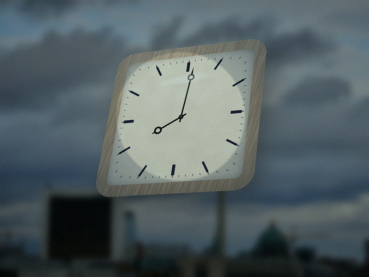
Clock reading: 8h01
